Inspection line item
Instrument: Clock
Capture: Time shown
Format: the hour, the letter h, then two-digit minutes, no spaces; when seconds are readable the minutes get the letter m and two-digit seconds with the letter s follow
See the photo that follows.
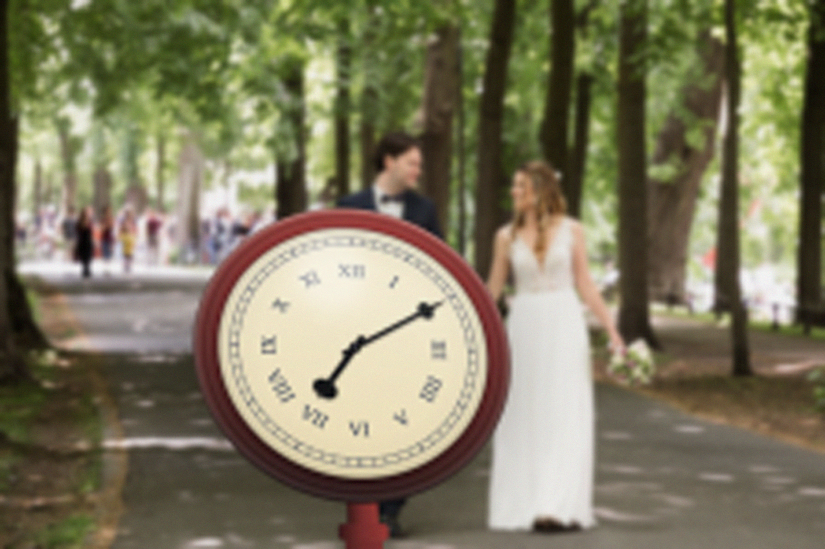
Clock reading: 7h10
